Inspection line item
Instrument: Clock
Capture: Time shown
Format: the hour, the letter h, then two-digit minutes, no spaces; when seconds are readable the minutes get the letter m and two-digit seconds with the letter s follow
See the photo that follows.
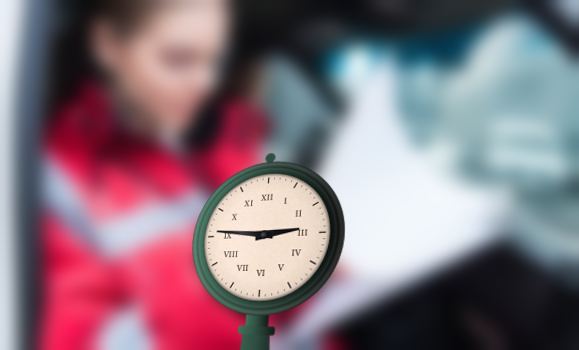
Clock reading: 2h46
